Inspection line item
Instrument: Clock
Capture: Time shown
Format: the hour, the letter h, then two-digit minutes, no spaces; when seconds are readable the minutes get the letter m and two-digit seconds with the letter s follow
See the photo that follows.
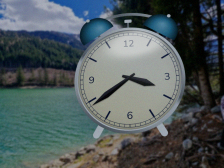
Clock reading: 3h39
